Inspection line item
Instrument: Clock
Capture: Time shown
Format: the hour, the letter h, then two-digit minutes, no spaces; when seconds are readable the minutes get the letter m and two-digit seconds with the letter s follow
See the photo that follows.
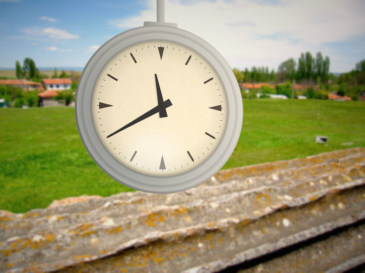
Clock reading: 11h40
